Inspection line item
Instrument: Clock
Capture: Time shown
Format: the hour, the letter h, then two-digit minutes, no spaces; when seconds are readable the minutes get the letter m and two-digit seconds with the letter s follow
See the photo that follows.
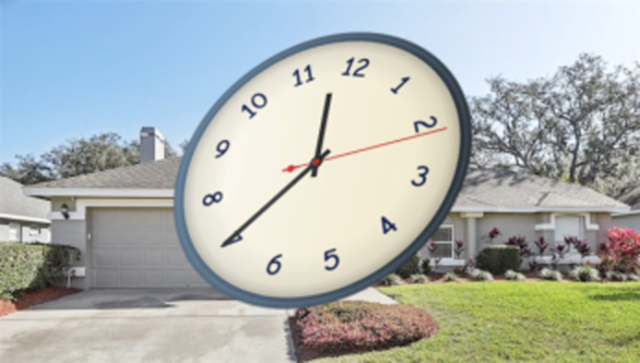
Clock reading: 11h35m11s
